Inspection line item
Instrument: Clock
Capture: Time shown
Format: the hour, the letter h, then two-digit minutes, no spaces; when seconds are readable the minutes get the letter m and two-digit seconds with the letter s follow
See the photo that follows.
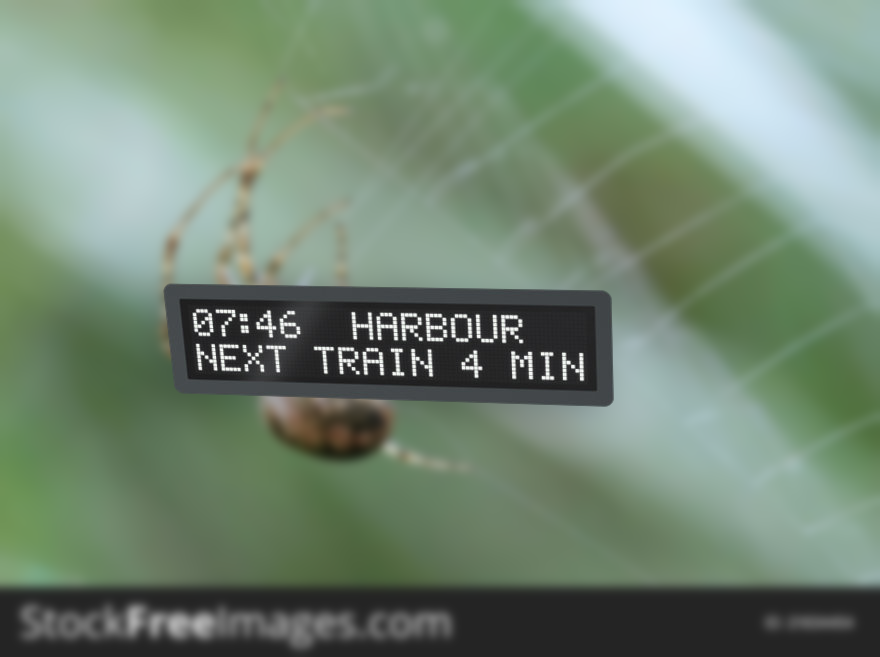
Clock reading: 7h46
